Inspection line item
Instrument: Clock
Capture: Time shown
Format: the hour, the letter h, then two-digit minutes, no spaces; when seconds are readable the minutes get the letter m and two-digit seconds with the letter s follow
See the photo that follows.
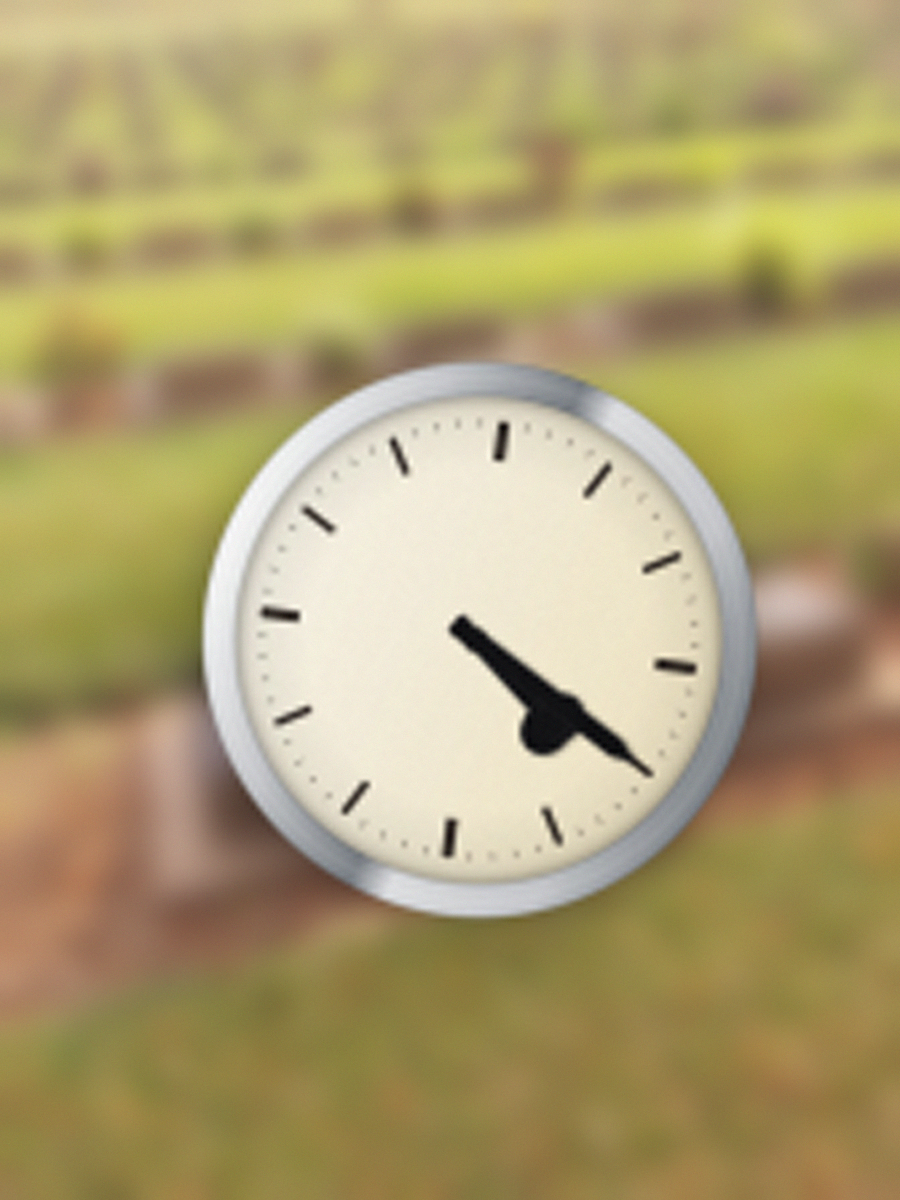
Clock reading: 4h20
